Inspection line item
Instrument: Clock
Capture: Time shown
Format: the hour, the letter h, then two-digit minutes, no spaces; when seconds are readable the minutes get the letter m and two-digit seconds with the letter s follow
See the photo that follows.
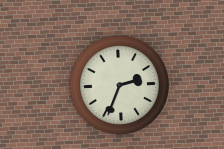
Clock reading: 2h34
